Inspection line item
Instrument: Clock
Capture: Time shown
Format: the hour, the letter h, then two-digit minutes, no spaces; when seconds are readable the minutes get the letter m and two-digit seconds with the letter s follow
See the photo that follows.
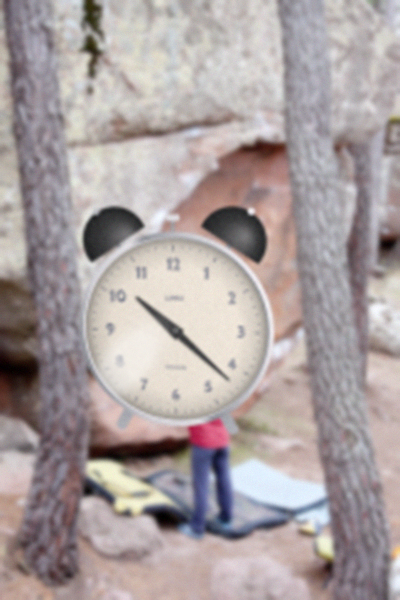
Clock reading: 10h22
